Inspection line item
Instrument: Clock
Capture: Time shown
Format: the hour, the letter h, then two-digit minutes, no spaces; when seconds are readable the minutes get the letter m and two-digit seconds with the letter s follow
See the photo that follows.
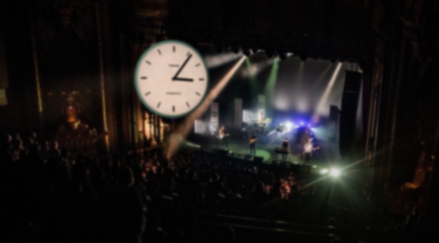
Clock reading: 3h06
